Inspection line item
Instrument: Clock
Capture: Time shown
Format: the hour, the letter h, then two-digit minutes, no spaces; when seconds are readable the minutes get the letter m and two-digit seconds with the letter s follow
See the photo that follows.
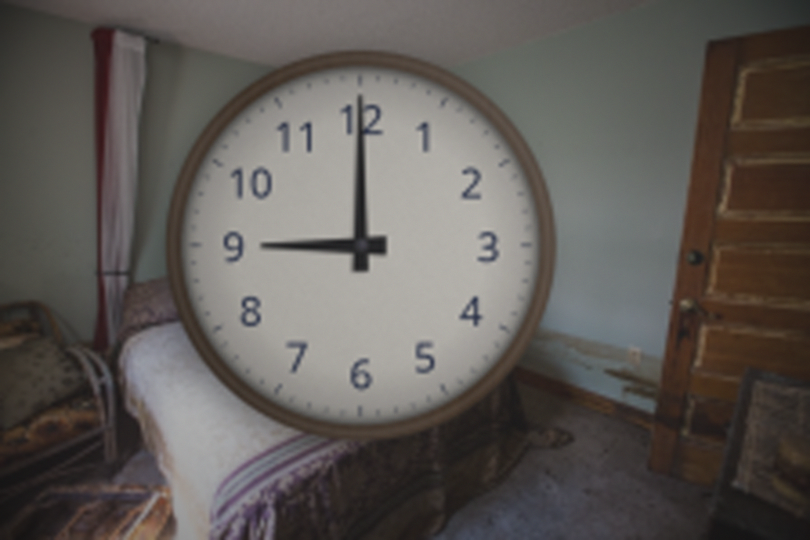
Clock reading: 9h00
